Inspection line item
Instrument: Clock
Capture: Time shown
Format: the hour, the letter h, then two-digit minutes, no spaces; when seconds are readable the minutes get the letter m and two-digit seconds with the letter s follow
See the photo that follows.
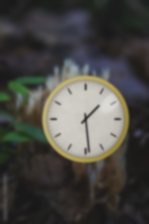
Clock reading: 1h29
